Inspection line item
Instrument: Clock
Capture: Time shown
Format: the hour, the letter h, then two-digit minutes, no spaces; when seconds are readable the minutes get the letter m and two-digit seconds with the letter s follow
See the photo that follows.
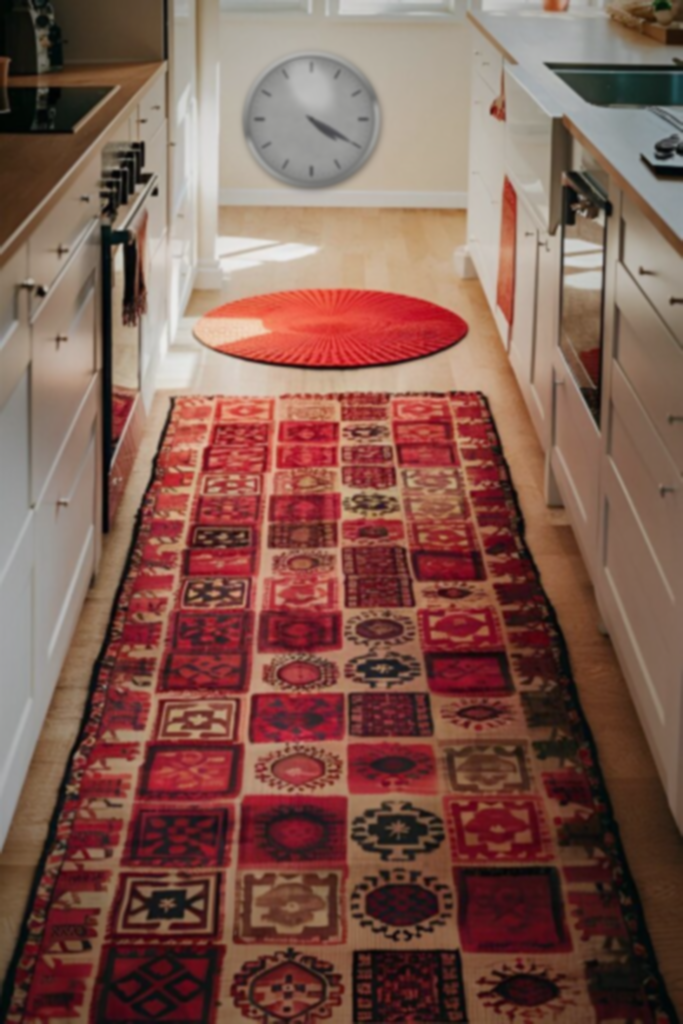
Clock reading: 4h20
